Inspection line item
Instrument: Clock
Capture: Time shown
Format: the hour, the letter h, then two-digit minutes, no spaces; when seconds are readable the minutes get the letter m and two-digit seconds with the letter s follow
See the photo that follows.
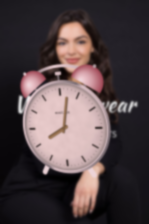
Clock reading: 8h02
